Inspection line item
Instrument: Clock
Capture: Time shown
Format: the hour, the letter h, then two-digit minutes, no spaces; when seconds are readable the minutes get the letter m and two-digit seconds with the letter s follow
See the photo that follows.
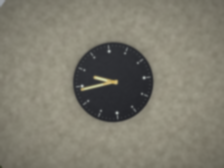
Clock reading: 9h44
